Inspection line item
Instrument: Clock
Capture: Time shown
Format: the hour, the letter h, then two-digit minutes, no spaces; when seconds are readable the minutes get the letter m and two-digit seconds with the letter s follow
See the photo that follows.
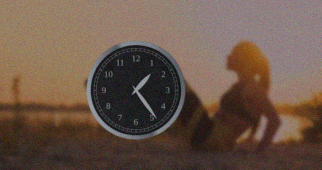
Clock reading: 1h24
